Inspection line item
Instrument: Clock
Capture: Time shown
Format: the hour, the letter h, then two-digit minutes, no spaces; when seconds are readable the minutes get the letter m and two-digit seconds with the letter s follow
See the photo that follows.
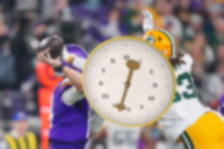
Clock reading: 12h33
